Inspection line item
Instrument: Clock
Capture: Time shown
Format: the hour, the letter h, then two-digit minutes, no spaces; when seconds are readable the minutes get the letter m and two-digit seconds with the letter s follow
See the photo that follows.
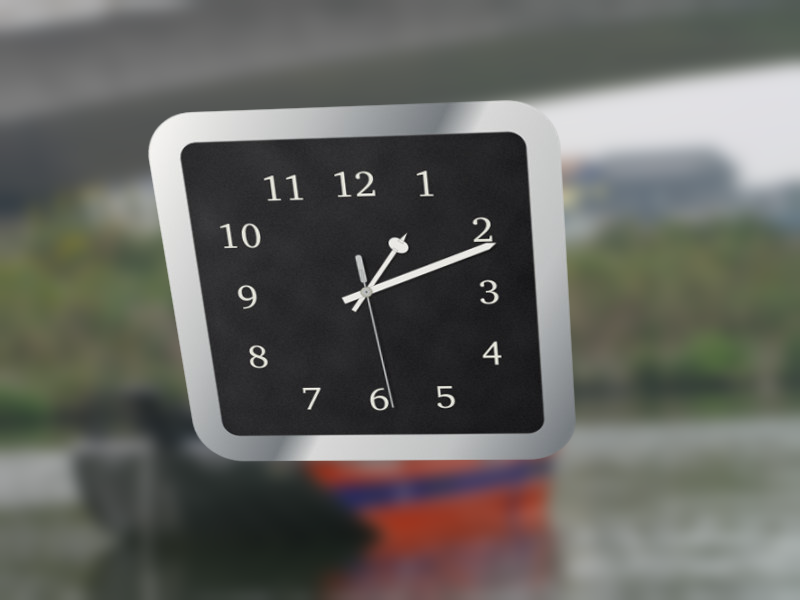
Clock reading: 1h11m29s
